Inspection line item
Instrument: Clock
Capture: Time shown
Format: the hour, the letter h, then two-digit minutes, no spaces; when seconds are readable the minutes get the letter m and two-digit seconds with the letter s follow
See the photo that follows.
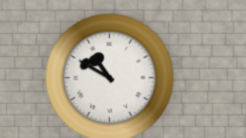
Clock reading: 10h50
